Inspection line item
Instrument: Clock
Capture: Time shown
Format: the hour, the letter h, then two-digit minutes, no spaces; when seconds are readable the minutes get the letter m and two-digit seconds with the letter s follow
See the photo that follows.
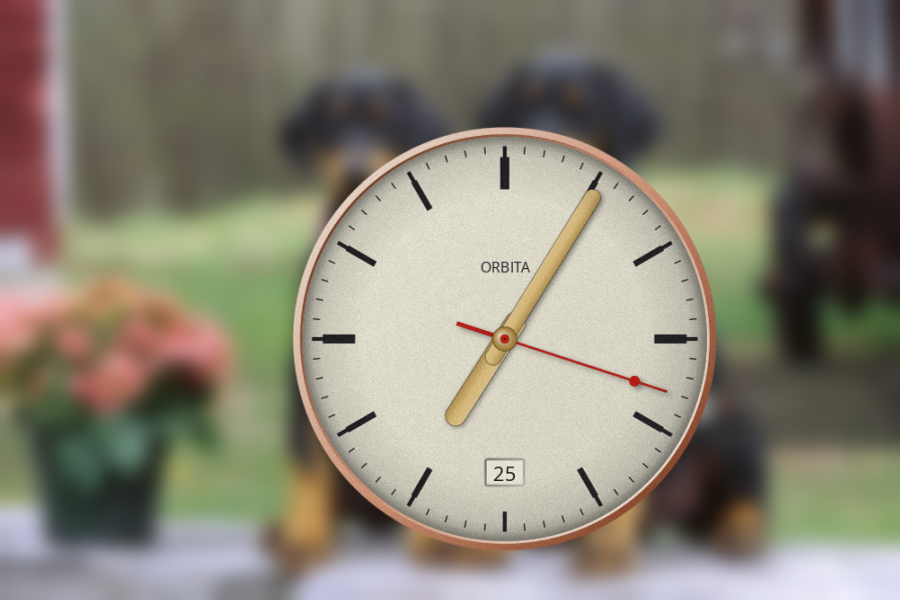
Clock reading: 7h05m18s
